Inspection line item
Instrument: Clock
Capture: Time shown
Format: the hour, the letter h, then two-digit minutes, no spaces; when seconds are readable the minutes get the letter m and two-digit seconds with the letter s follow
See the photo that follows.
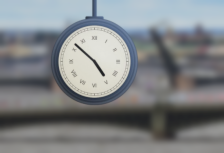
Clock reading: 4h52
